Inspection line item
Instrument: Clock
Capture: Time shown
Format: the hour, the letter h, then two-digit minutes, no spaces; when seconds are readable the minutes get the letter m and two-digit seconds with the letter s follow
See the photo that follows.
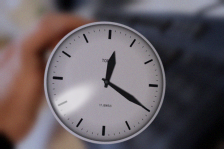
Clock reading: 12h20
